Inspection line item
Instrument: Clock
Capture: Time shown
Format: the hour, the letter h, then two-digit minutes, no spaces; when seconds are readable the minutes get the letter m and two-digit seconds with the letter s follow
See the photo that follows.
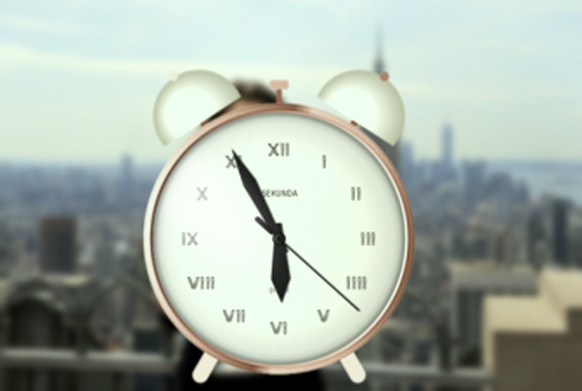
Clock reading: 5h55m22s
